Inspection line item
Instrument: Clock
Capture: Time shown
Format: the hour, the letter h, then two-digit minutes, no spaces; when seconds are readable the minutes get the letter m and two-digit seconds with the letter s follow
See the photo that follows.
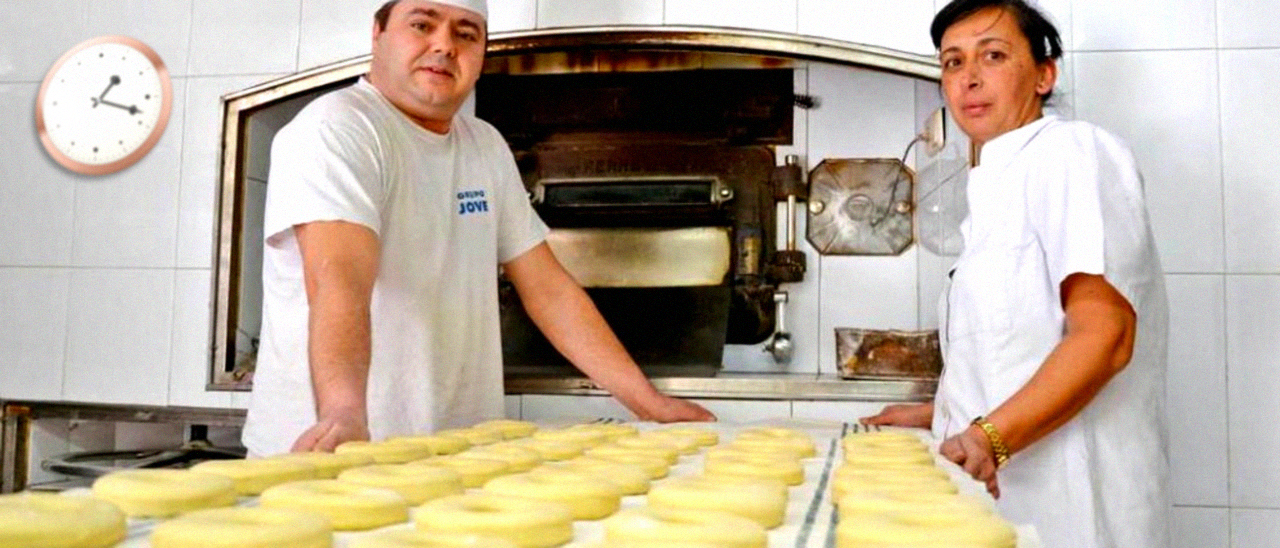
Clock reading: 1h18
